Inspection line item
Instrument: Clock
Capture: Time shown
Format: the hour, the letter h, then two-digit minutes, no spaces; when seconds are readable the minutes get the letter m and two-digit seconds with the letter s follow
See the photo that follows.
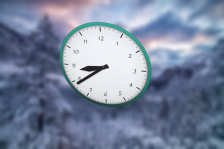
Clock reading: 8h39
